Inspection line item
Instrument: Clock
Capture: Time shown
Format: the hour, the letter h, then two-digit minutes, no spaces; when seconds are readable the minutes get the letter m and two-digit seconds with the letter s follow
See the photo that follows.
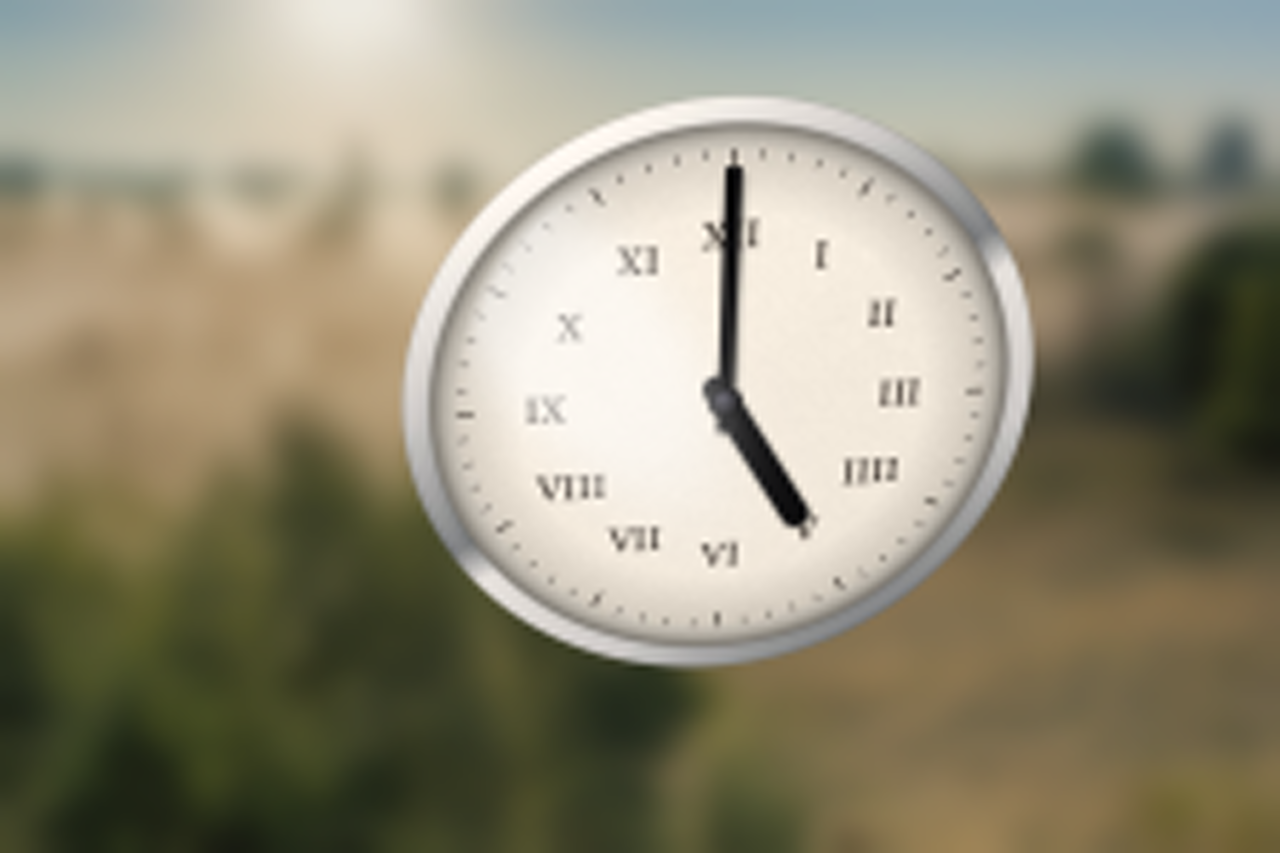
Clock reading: 5h00
